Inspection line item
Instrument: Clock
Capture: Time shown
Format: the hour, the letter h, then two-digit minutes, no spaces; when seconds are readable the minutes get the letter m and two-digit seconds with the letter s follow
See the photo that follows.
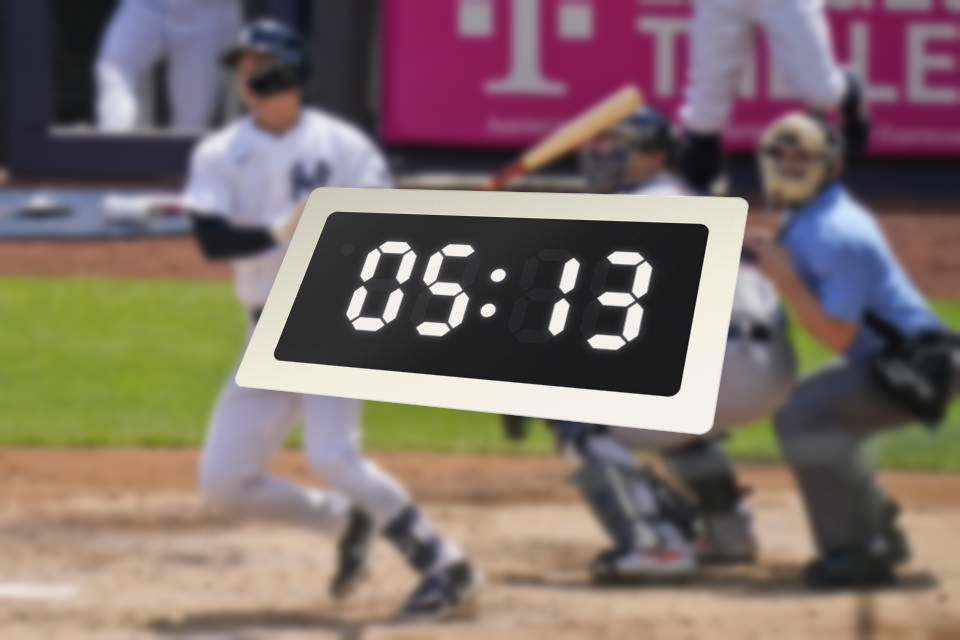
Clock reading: 5h13
